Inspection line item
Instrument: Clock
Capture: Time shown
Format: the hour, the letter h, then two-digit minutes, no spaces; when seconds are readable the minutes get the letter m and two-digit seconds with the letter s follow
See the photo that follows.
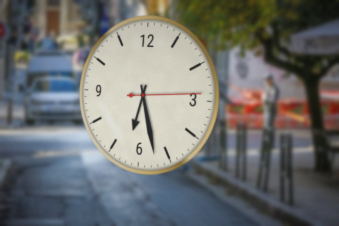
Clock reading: 6h27m14s
